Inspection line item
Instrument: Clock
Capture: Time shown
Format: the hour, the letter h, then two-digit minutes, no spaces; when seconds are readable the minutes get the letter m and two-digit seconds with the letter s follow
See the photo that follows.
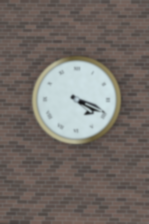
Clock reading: 4h19
